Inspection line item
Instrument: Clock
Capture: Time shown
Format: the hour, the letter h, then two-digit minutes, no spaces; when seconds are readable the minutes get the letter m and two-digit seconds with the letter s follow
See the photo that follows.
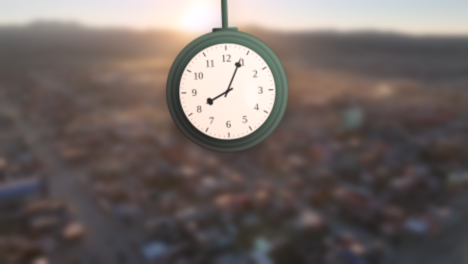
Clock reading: 8h04
